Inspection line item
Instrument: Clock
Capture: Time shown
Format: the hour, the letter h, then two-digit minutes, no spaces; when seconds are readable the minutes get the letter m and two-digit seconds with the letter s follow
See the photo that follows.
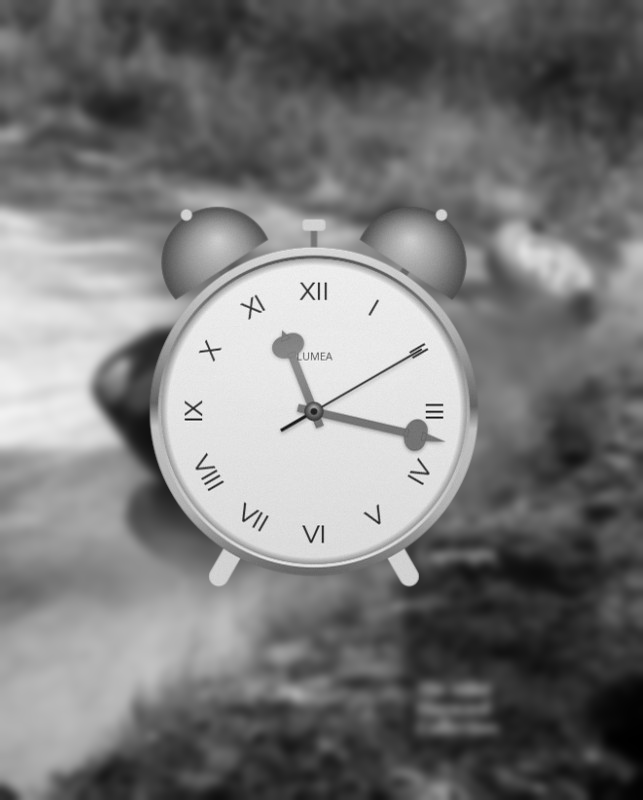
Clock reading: 11h17m10s
